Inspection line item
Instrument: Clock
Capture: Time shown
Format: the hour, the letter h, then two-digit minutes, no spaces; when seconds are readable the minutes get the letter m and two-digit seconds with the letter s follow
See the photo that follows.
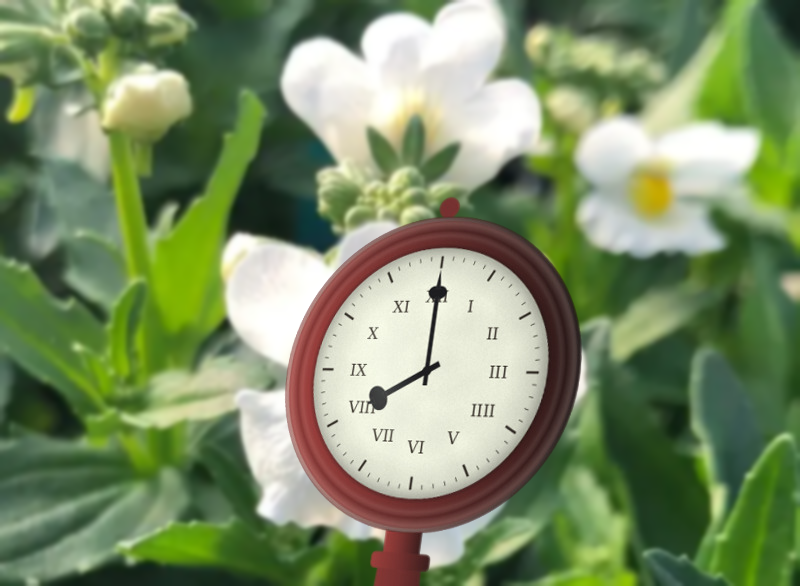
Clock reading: 8h00
